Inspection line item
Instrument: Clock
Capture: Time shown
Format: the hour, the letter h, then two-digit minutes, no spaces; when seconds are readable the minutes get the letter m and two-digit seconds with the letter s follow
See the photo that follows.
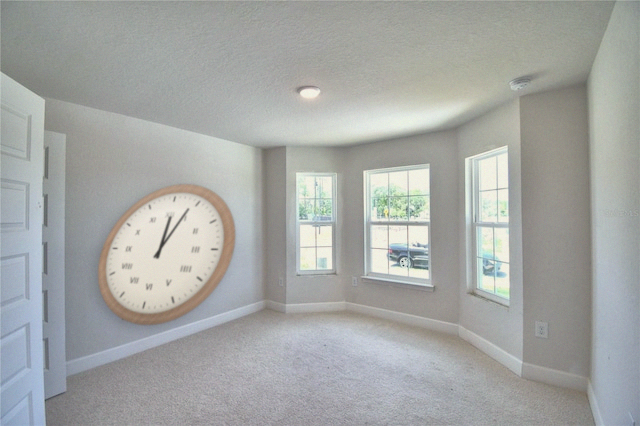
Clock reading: 12h04
